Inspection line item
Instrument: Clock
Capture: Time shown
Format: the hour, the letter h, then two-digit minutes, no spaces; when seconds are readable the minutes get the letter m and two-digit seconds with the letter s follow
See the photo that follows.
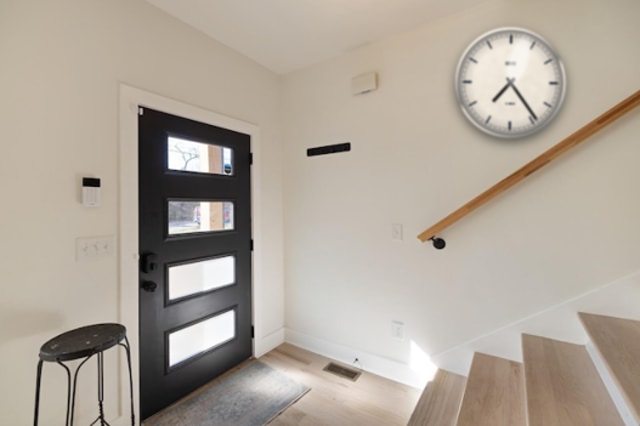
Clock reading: 7h24
